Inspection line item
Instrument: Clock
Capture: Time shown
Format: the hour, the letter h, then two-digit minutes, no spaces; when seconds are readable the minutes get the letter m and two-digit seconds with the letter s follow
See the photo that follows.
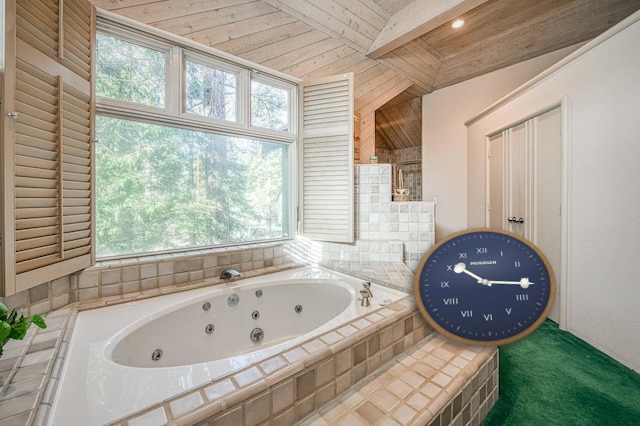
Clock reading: 10h16
